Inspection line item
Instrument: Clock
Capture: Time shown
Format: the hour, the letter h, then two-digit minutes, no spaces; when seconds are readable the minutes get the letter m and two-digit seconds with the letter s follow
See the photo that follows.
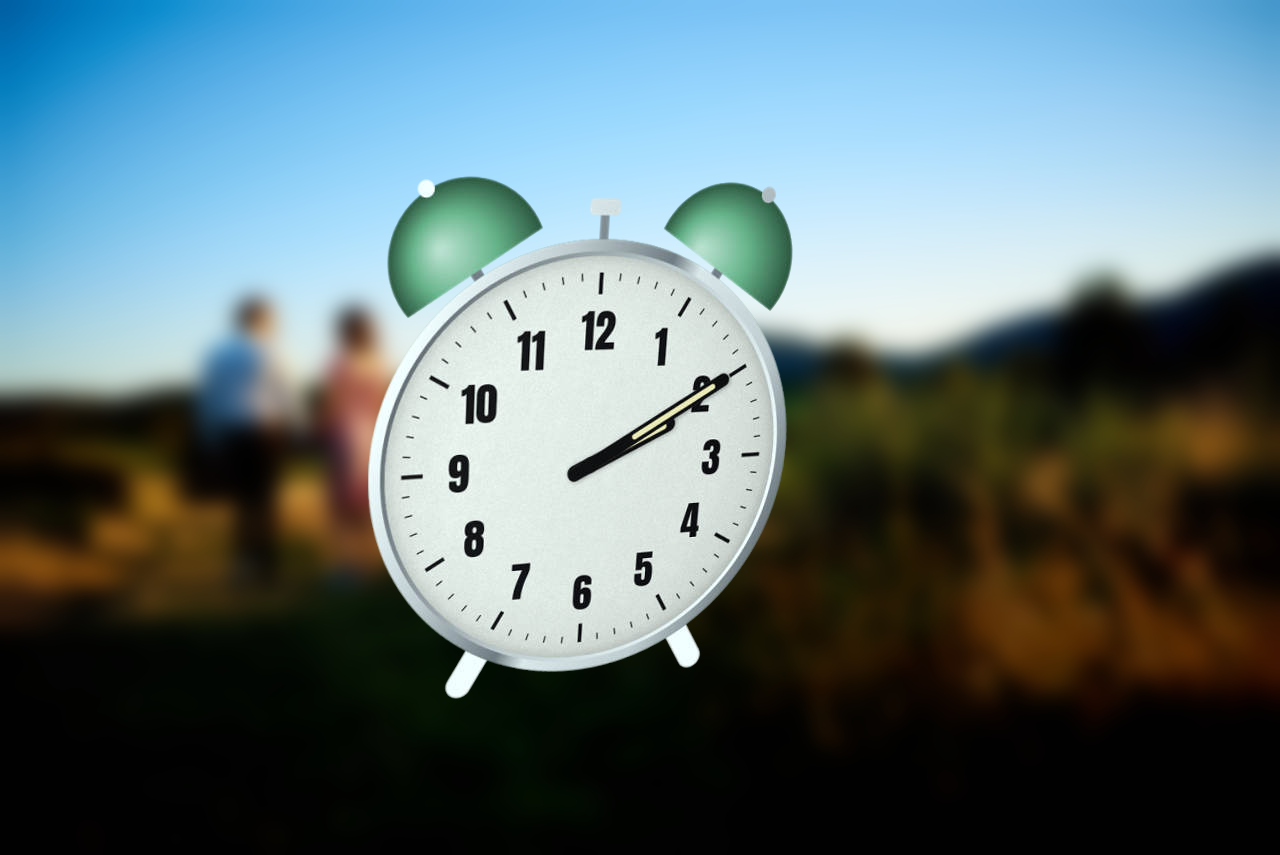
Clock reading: 2h10
